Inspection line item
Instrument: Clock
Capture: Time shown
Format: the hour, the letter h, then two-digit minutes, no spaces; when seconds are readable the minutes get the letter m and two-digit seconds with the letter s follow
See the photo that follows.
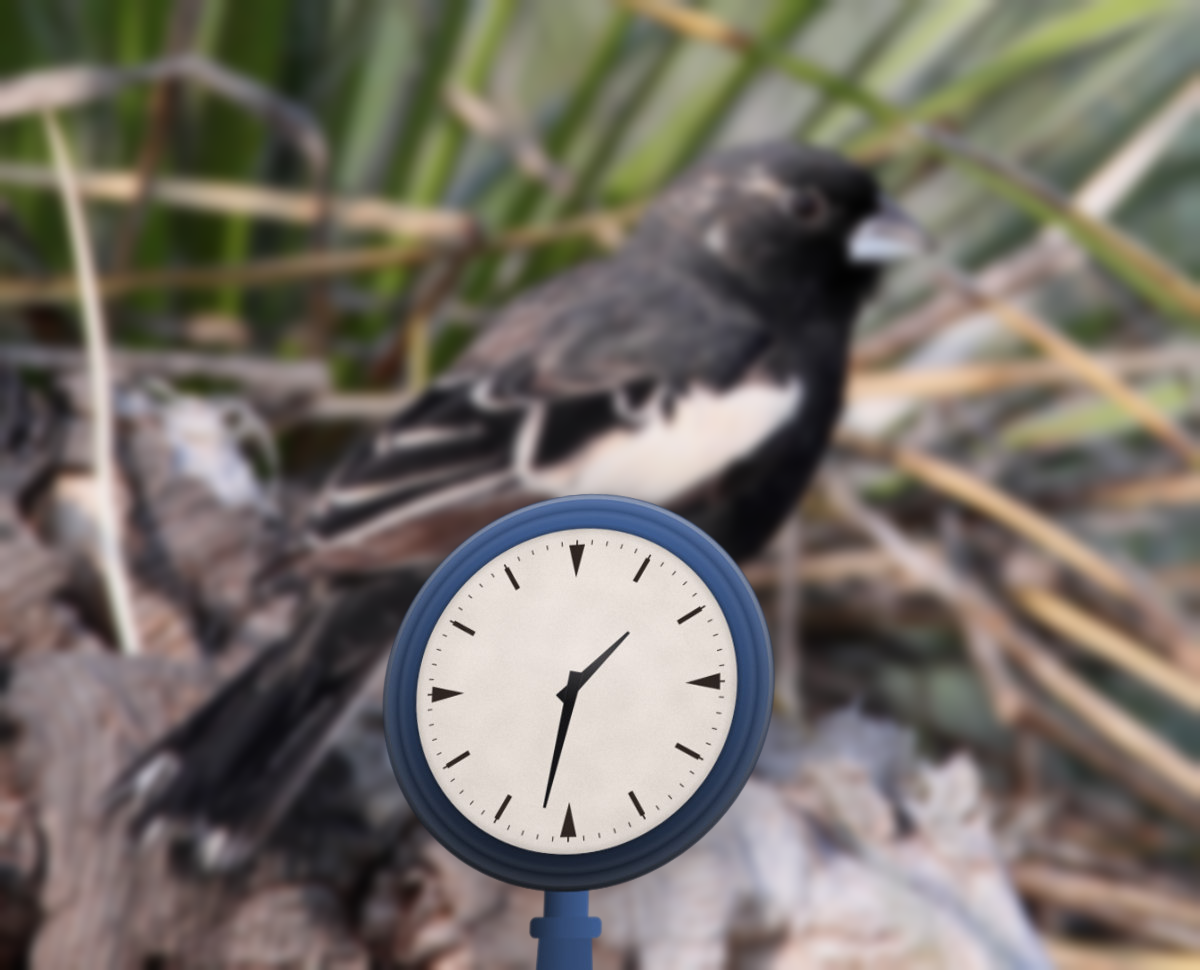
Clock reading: 1h32
